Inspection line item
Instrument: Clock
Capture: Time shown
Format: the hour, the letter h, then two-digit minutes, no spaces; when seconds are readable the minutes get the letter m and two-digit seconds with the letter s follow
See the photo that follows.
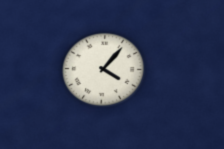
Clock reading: 4h06
